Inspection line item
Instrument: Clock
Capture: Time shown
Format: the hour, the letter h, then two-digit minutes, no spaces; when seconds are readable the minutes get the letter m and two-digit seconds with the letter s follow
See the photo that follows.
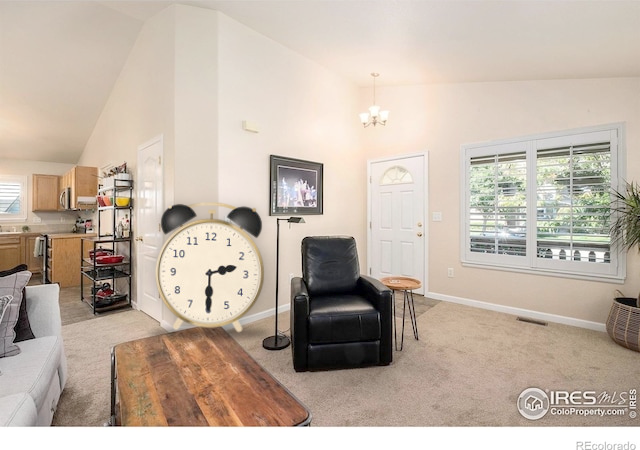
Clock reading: 2h30
